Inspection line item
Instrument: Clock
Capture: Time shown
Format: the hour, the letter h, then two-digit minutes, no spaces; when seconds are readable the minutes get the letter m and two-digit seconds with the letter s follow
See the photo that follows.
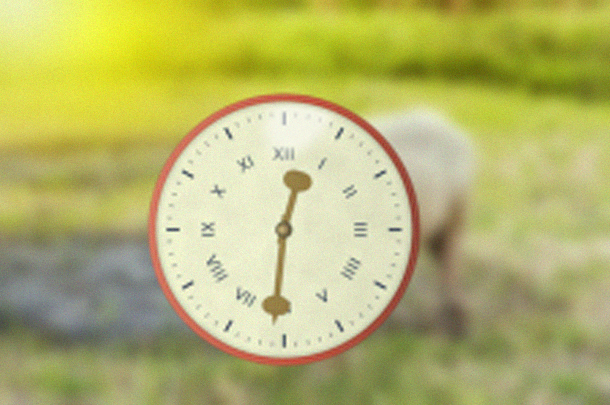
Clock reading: 12h31
